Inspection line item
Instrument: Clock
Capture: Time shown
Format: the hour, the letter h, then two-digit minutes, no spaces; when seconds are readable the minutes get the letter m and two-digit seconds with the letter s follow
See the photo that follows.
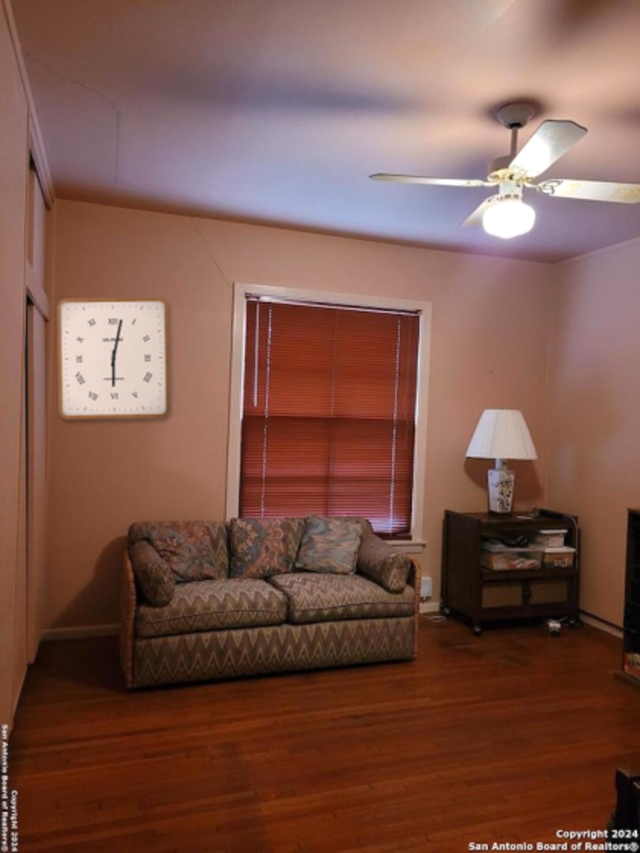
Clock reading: 6h02
